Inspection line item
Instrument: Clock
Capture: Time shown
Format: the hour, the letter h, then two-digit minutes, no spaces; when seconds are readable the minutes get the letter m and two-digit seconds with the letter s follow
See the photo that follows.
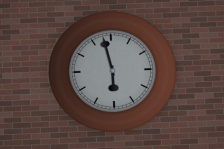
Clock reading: 5h58
